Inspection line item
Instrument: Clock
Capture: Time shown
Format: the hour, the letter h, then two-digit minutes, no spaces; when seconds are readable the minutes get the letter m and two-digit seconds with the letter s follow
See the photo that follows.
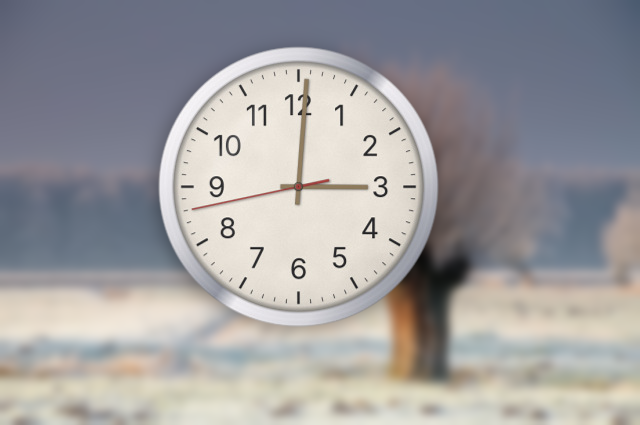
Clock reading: 3h00m43s
